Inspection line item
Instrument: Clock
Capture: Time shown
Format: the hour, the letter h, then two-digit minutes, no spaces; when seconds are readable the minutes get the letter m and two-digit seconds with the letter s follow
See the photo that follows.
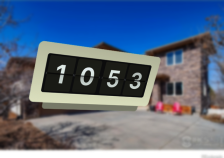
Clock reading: 10h53
